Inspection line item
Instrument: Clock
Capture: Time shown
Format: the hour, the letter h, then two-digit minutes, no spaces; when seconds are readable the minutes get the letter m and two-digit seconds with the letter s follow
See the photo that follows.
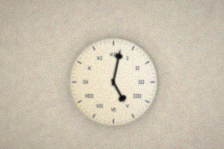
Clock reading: 5h02
